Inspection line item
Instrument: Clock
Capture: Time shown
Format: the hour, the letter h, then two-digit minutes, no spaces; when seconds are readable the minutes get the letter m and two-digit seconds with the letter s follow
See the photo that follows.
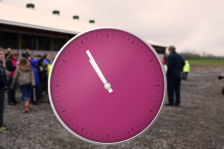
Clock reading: 10h55
